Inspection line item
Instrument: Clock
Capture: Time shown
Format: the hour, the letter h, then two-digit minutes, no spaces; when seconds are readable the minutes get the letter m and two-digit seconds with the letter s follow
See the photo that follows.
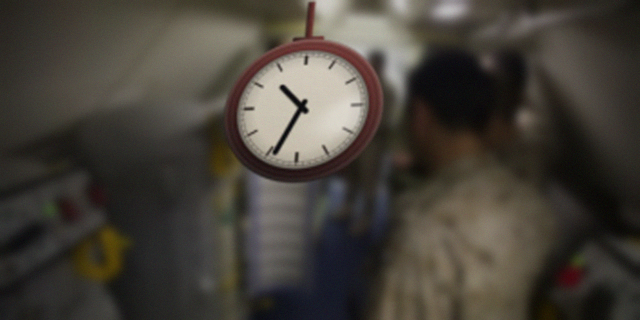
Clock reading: 10h34
